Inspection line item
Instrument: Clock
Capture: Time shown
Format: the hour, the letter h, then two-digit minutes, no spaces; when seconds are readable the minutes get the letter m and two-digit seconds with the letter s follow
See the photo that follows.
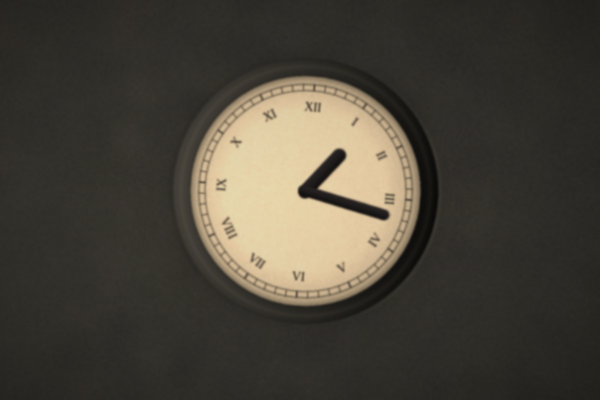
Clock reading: 1h17
